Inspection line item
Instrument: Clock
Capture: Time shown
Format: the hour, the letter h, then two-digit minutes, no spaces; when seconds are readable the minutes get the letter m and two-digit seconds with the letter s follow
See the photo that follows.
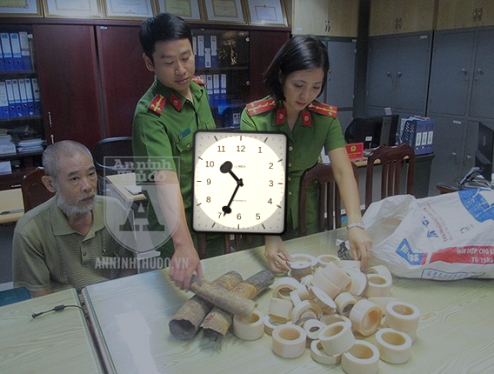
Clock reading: 10h34
